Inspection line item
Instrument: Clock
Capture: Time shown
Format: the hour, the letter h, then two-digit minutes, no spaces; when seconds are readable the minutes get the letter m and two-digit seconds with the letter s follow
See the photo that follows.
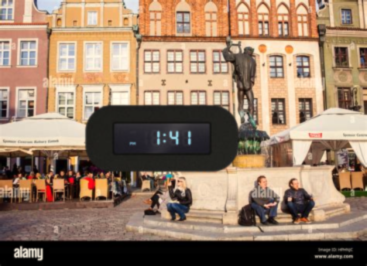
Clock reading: 1h41
